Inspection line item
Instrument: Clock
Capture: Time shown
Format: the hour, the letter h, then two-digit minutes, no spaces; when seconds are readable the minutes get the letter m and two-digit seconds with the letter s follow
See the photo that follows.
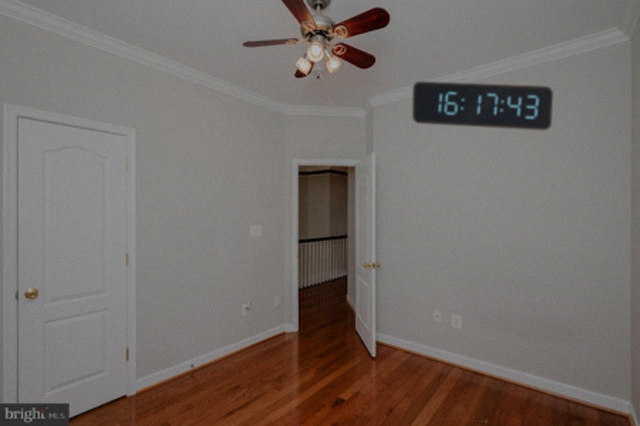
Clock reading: 16h17m43s
